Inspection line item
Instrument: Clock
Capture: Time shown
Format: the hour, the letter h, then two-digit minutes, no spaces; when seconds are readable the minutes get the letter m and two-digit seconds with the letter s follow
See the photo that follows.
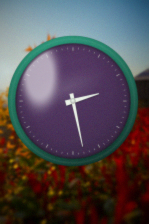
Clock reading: 2h28
